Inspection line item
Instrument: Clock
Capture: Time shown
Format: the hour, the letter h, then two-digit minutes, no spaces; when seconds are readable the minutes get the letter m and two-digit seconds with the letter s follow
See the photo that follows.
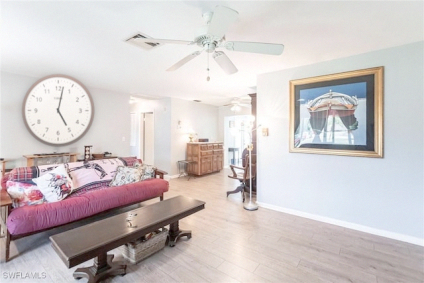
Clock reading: 5h02
